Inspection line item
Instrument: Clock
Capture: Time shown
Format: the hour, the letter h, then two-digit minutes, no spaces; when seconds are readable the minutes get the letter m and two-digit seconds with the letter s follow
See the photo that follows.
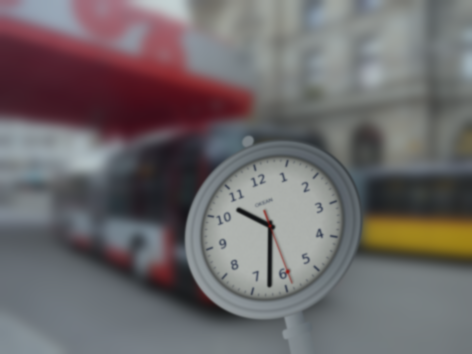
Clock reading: 10h32m29s
